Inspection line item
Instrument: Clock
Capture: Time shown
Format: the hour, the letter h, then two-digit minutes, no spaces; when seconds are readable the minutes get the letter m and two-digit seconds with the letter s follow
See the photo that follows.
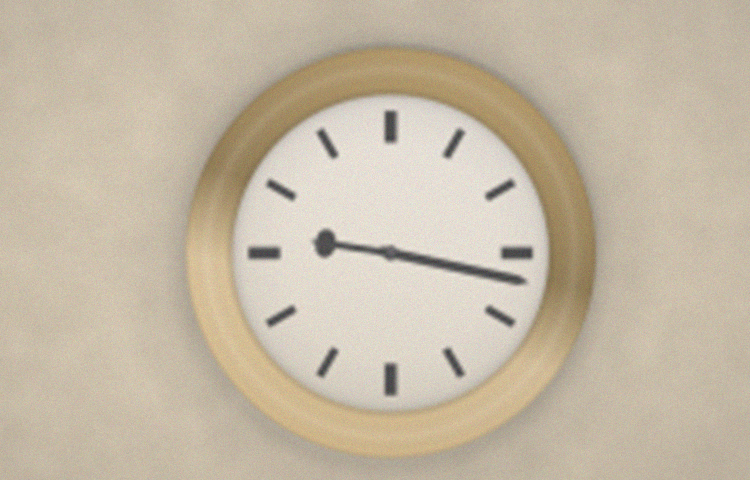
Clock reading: 9h17
